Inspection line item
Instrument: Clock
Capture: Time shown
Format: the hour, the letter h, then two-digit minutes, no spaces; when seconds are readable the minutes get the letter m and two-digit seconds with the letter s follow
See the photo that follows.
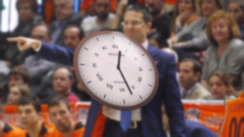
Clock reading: 12h27
